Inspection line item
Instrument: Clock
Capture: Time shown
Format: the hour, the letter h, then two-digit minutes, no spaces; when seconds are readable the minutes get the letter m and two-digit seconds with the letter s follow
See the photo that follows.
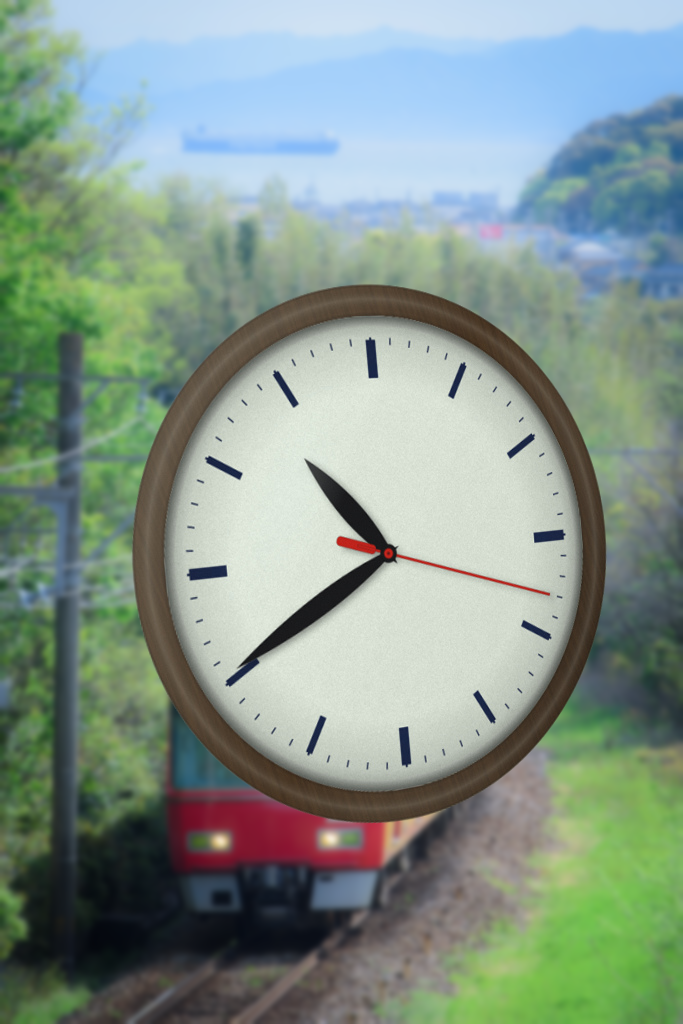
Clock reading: 10h40m18s
